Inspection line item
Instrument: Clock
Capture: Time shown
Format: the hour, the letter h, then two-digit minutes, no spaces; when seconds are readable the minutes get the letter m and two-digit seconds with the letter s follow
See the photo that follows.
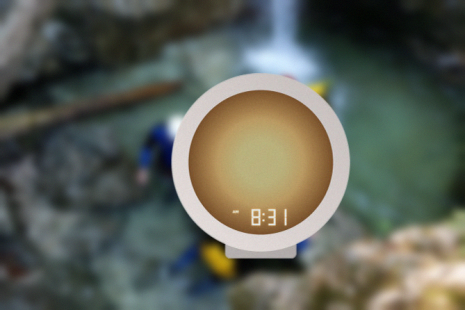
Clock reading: 8h31
